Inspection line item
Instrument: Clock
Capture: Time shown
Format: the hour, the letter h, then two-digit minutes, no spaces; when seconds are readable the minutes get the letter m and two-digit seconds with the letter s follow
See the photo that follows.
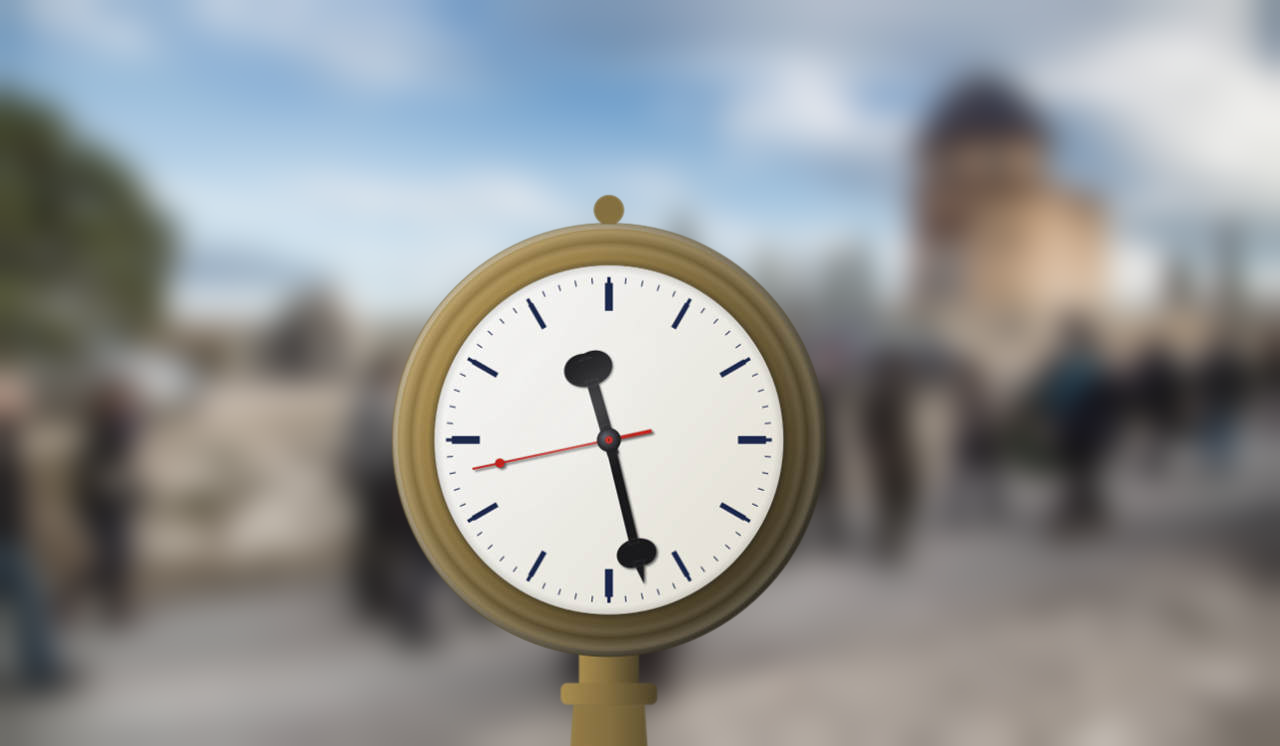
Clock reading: 11h27m43s
